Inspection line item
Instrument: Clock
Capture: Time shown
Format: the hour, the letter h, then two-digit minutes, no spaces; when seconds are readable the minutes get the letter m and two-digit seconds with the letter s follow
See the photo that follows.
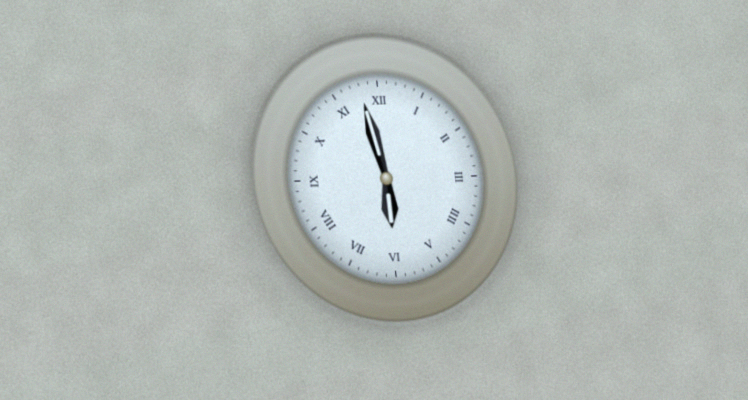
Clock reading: 5h58
